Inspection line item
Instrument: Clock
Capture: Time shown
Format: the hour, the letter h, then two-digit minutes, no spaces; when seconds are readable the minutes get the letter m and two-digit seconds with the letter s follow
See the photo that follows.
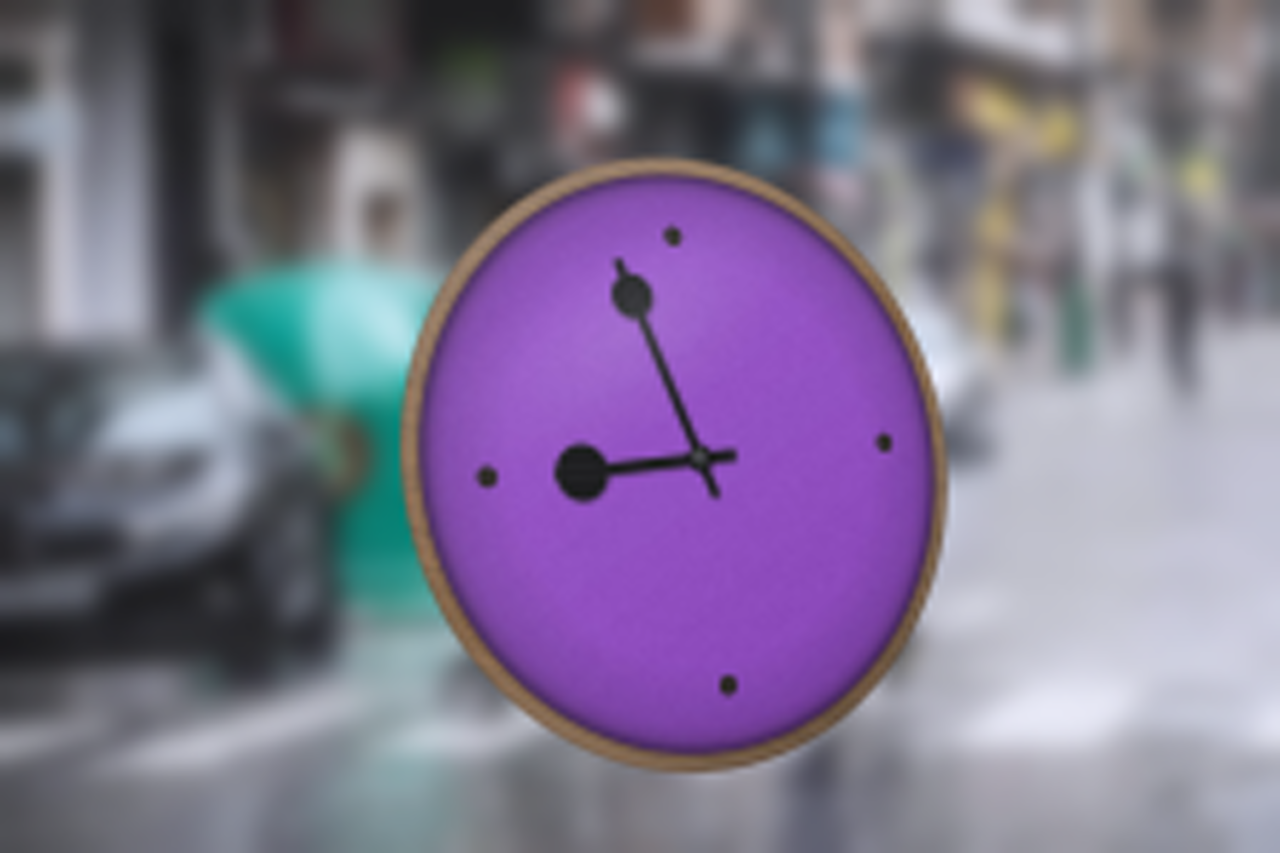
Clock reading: 8h57
